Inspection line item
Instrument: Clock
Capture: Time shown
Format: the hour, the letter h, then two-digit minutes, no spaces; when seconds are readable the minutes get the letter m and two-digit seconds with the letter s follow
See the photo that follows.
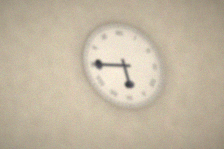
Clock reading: 5h45
